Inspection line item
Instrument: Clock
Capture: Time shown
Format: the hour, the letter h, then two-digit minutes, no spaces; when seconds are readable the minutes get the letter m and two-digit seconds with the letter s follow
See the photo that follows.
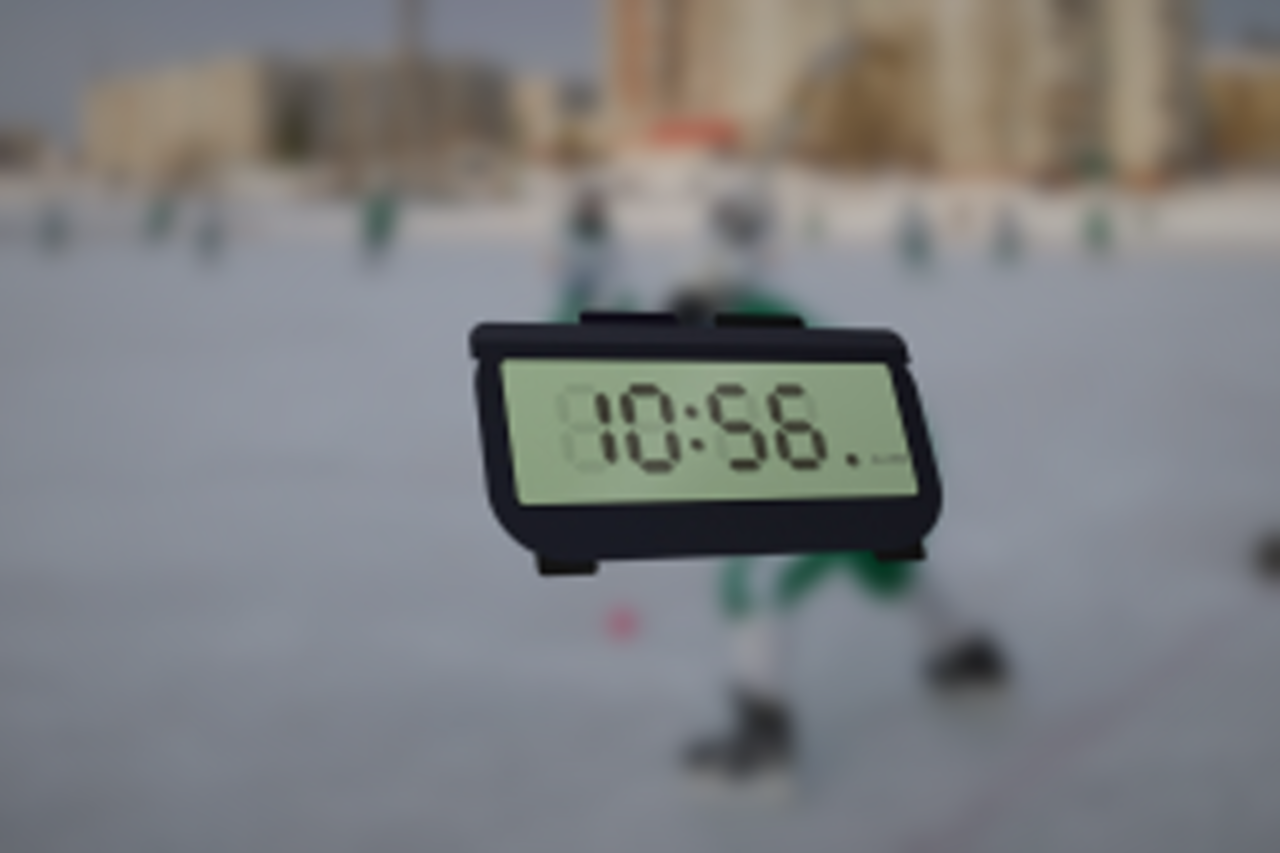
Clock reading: 10h56
